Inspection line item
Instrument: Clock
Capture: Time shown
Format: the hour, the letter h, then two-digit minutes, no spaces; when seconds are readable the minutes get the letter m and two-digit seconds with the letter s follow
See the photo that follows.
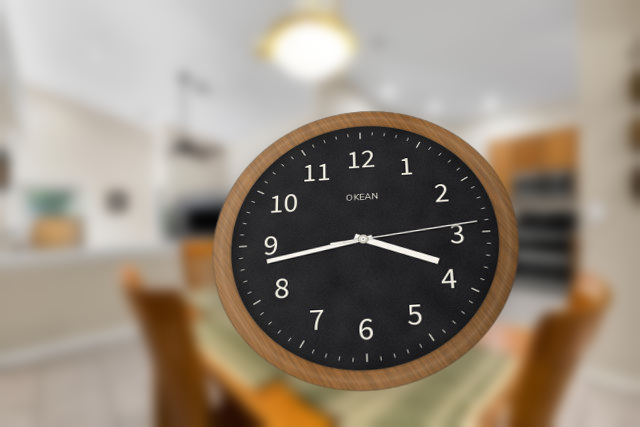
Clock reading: 3h43m14s
